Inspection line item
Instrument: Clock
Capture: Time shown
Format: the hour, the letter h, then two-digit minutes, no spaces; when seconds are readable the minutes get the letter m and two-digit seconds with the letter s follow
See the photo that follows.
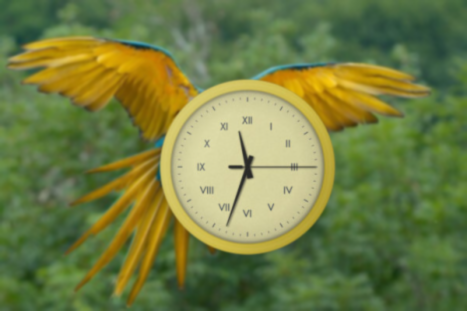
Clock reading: 11h33m15s
